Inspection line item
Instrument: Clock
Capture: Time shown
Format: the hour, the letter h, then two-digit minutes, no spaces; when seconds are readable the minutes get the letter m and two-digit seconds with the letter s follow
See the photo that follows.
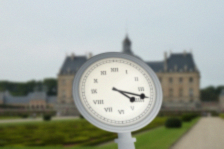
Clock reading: 4h18
